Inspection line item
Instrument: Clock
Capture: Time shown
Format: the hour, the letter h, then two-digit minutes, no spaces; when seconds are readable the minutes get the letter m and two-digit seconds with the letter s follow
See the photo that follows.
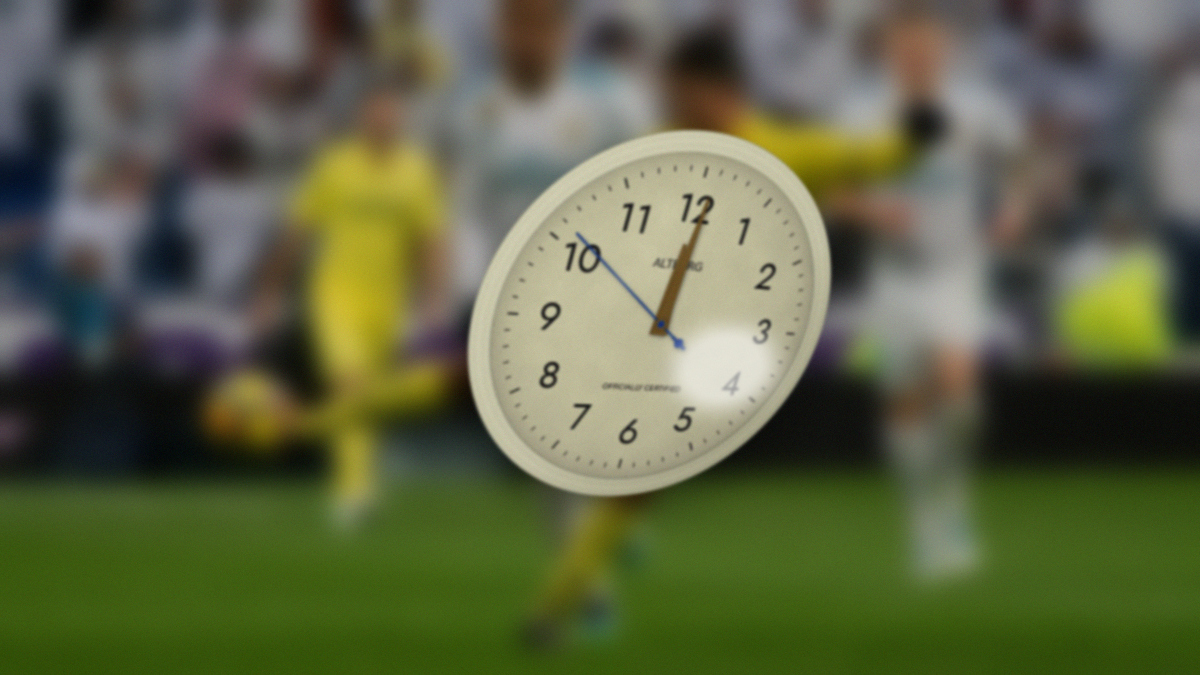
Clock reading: 12h00m51s
